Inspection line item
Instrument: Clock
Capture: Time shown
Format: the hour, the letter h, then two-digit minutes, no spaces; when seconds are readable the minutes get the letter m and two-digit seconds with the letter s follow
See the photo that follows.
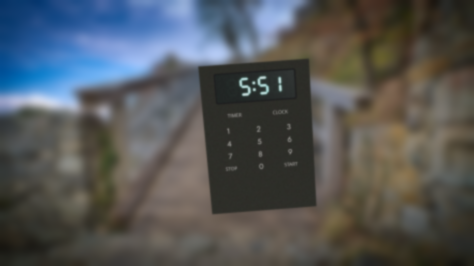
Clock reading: 5h51
